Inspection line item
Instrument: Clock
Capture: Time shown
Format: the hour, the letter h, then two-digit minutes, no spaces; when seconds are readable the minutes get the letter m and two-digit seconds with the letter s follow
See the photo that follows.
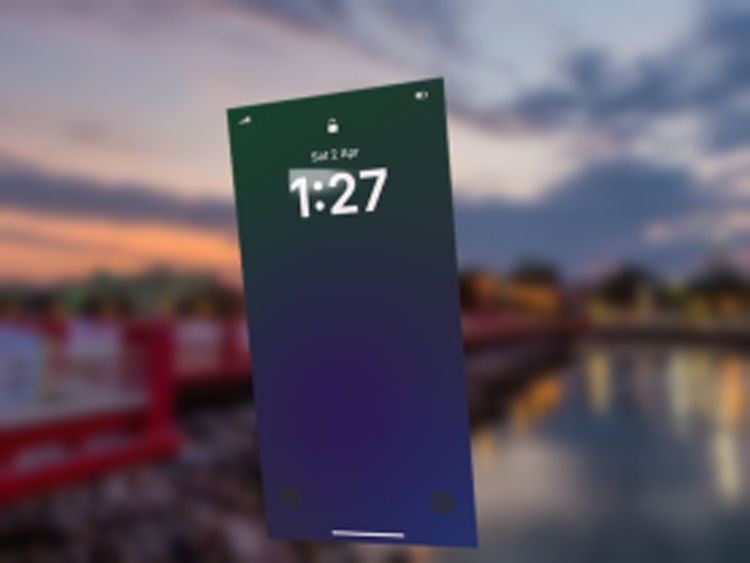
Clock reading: 1h27
